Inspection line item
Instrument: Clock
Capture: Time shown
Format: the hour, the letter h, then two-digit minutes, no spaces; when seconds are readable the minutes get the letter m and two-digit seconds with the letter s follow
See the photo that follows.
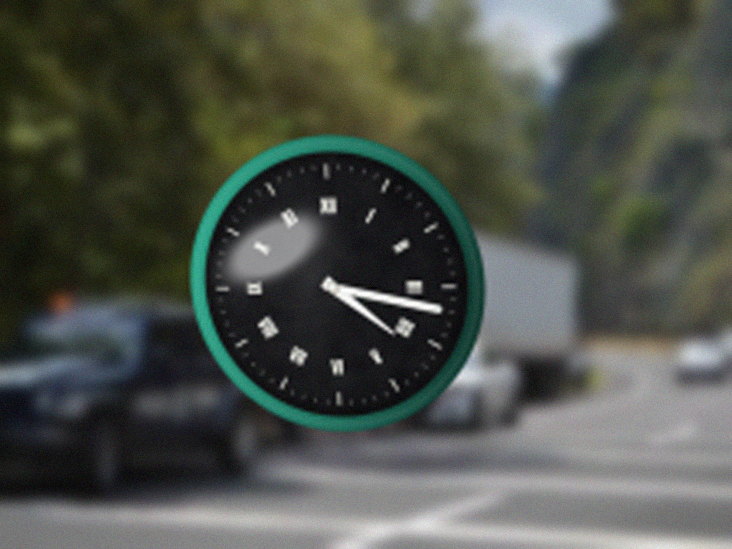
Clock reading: 4h17
